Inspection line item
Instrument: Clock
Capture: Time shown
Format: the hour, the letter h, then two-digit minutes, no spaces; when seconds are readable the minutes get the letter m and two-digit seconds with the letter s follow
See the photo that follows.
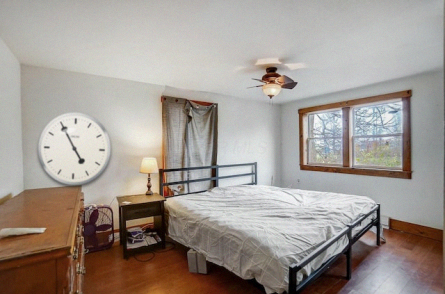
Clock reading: 4h55
